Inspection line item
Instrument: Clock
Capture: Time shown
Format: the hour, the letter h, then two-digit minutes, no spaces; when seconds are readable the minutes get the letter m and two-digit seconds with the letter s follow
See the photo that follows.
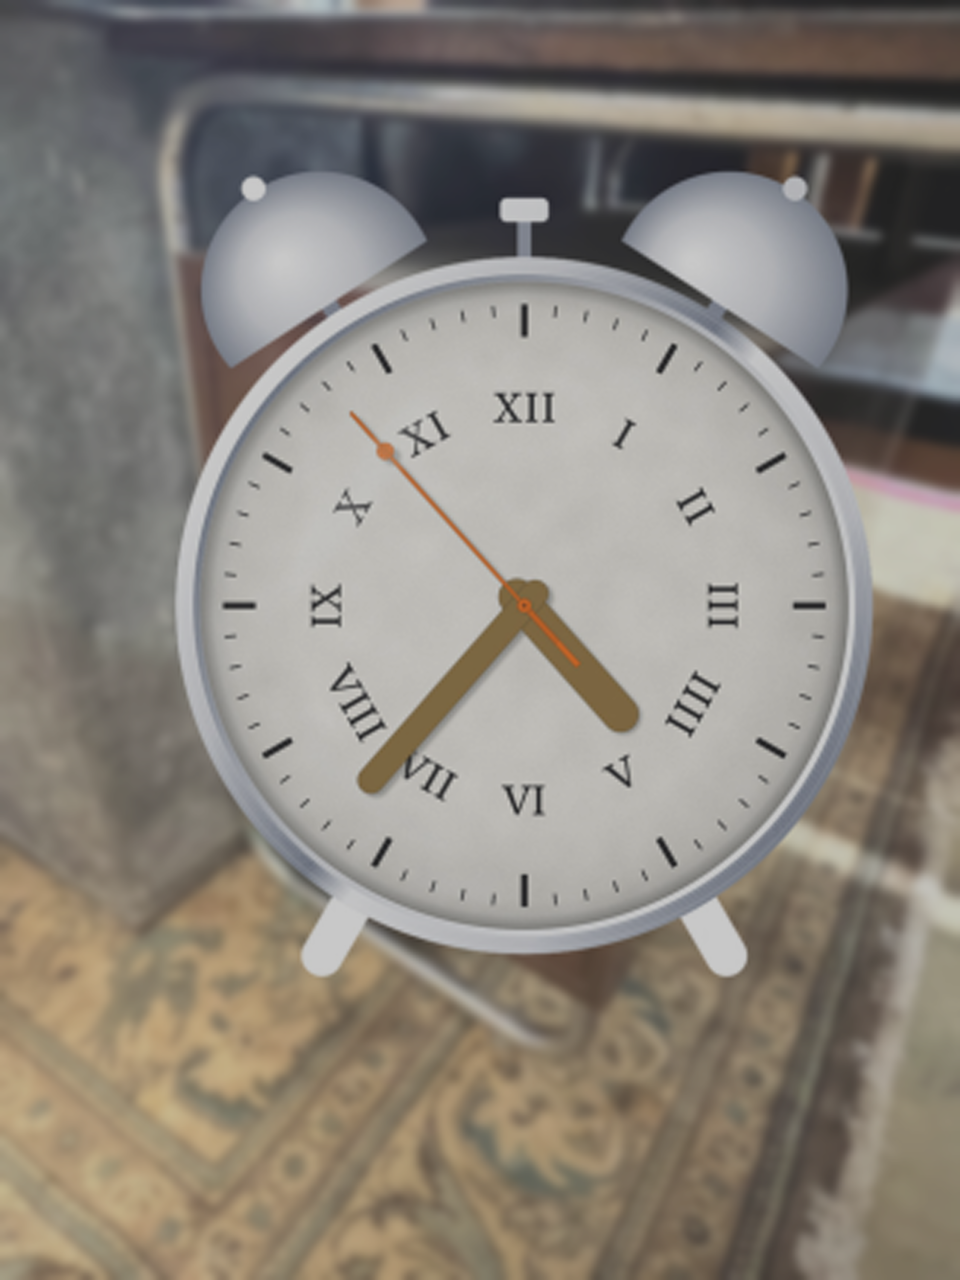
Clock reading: 4h36m53s
